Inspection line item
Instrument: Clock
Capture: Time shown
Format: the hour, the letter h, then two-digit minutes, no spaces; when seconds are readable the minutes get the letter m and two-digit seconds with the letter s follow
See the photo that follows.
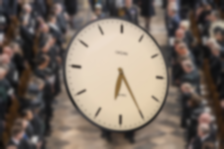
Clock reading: 6h25
